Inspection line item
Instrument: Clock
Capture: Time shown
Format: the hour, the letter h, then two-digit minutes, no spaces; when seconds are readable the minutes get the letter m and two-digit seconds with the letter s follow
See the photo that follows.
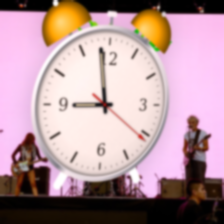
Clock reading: 8h58m21s
